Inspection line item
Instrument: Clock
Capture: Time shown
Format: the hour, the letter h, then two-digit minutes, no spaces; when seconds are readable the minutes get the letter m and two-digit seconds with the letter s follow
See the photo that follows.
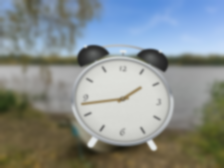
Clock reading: 1h43
